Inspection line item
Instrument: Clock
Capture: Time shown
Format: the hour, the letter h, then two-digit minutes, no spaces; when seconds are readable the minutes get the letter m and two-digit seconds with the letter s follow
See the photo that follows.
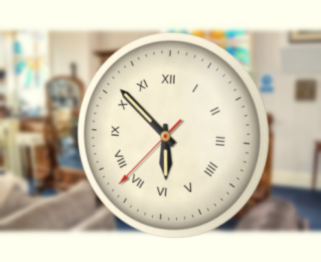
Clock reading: 5h51m37s
